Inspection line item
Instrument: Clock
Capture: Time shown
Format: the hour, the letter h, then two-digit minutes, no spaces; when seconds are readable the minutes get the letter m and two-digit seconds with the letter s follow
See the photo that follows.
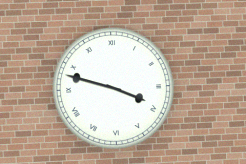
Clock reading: 3h48
